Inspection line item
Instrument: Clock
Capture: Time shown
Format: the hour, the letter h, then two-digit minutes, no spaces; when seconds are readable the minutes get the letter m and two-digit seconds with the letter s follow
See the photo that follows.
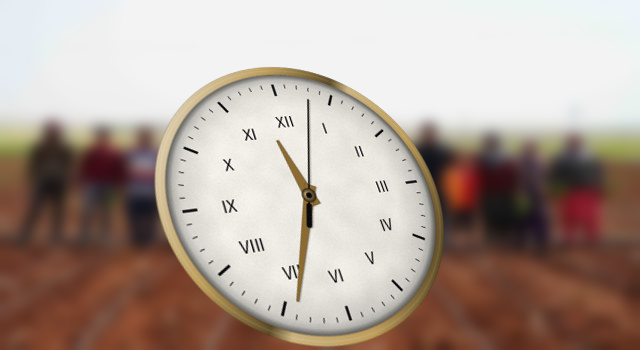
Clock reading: 11h34m03s
